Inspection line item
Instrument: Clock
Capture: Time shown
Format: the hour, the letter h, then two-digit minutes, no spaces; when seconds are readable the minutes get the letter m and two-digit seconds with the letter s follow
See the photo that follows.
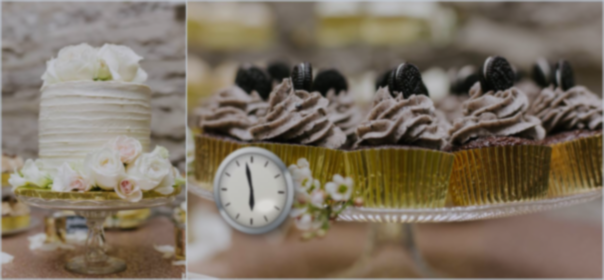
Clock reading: 5h58
